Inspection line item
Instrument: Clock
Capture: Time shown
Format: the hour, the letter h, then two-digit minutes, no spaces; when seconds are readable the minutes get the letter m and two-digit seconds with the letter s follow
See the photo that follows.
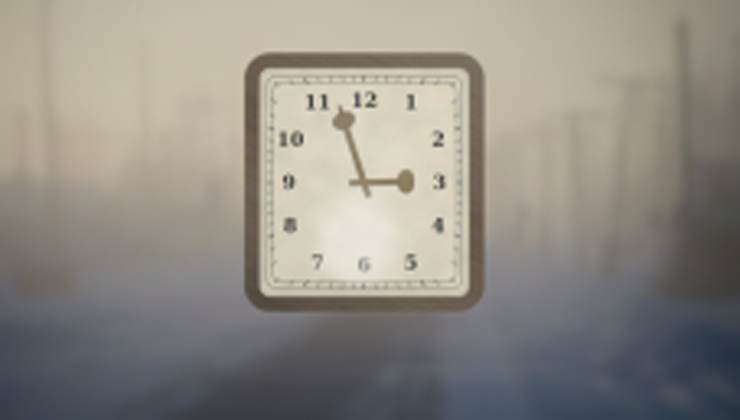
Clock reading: 2h57
